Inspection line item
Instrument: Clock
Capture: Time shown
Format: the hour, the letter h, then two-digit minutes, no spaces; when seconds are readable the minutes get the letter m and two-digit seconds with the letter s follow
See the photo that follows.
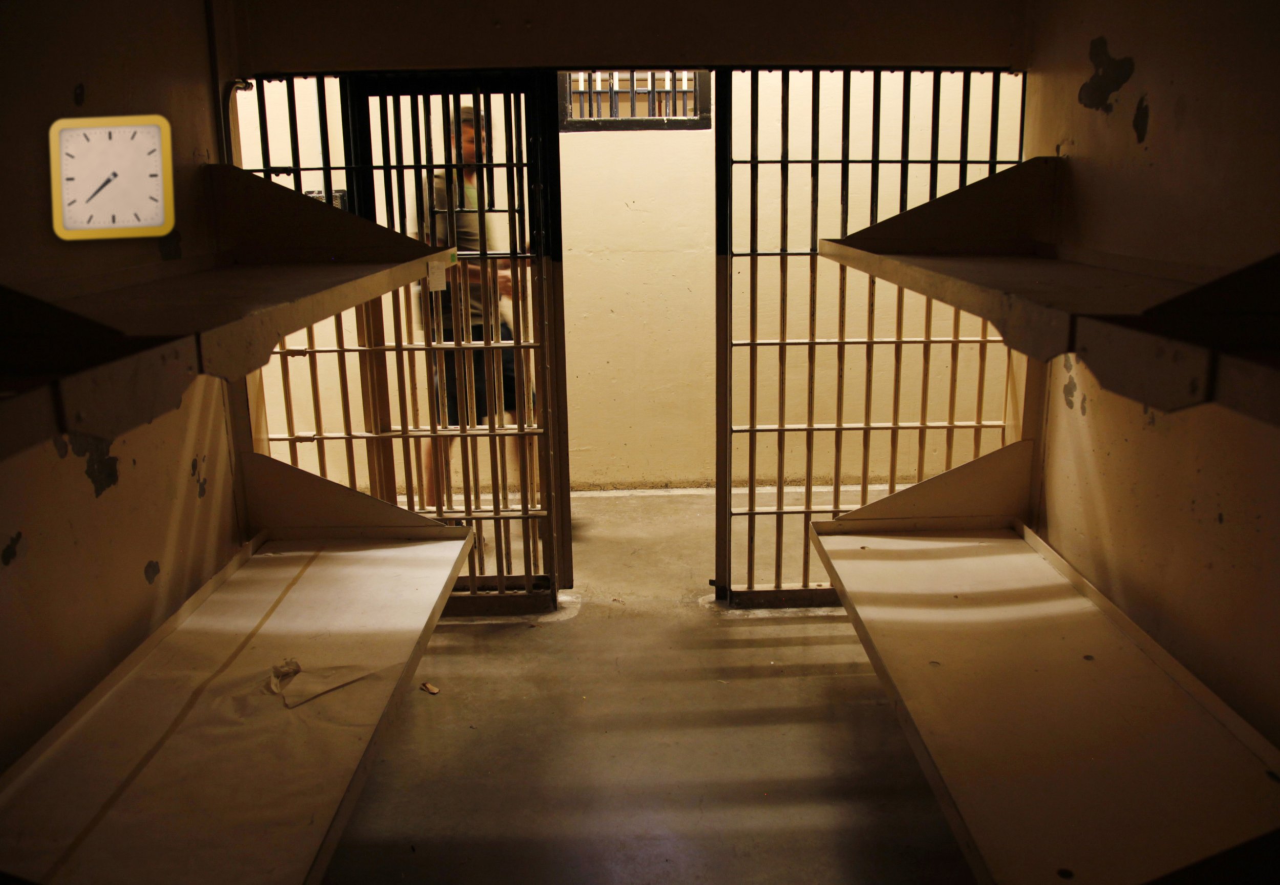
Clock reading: 7h38
